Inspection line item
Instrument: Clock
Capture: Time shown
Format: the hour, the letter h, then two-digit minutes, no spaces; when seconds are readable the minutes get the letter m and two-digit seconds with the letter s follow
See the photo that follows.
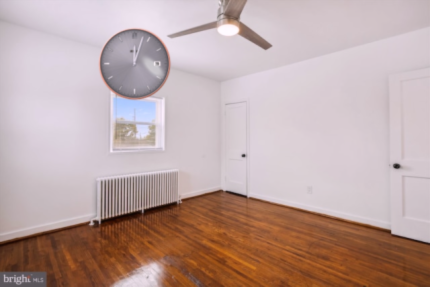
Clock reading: 12h03
